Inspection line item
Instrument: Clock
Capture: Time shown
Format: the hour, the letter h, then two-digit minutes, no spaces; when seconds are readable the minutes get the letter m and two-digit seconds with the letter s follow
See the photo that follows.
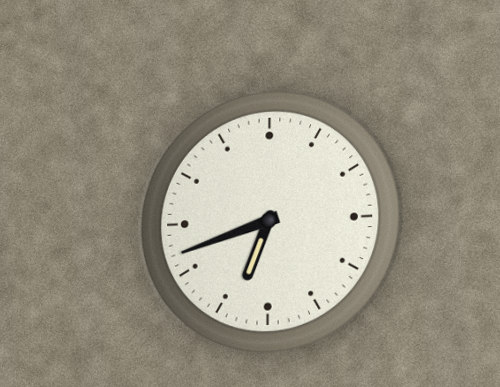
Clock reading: 6h42
